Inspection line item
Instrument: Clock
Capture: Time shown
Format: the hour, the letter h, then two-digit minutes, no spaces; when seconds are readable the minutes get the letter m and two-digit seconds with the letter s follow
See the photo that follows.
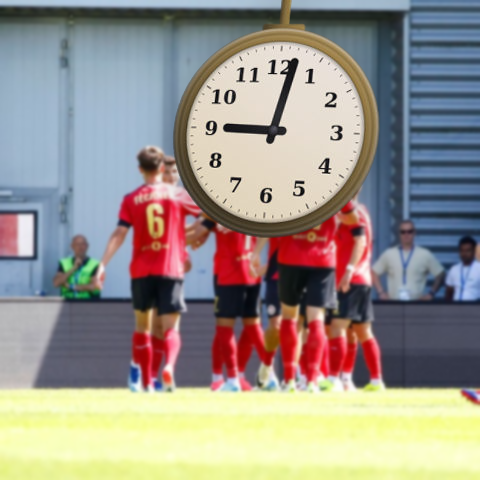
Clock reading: 9h02
